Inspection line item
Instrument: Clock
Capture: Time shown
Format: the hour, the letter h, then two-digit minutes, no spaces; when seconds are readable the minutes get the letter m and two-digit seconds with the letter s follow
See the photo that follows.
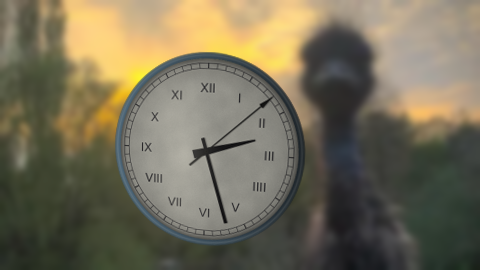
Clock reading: 2h27m08s
